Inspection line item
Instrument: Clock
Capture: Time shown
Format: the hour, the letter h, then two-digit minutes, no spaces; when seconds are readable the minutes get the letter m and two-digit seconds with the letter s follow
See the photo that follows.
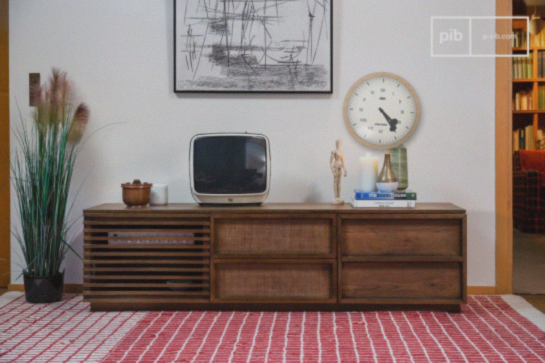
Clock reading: 4h24
